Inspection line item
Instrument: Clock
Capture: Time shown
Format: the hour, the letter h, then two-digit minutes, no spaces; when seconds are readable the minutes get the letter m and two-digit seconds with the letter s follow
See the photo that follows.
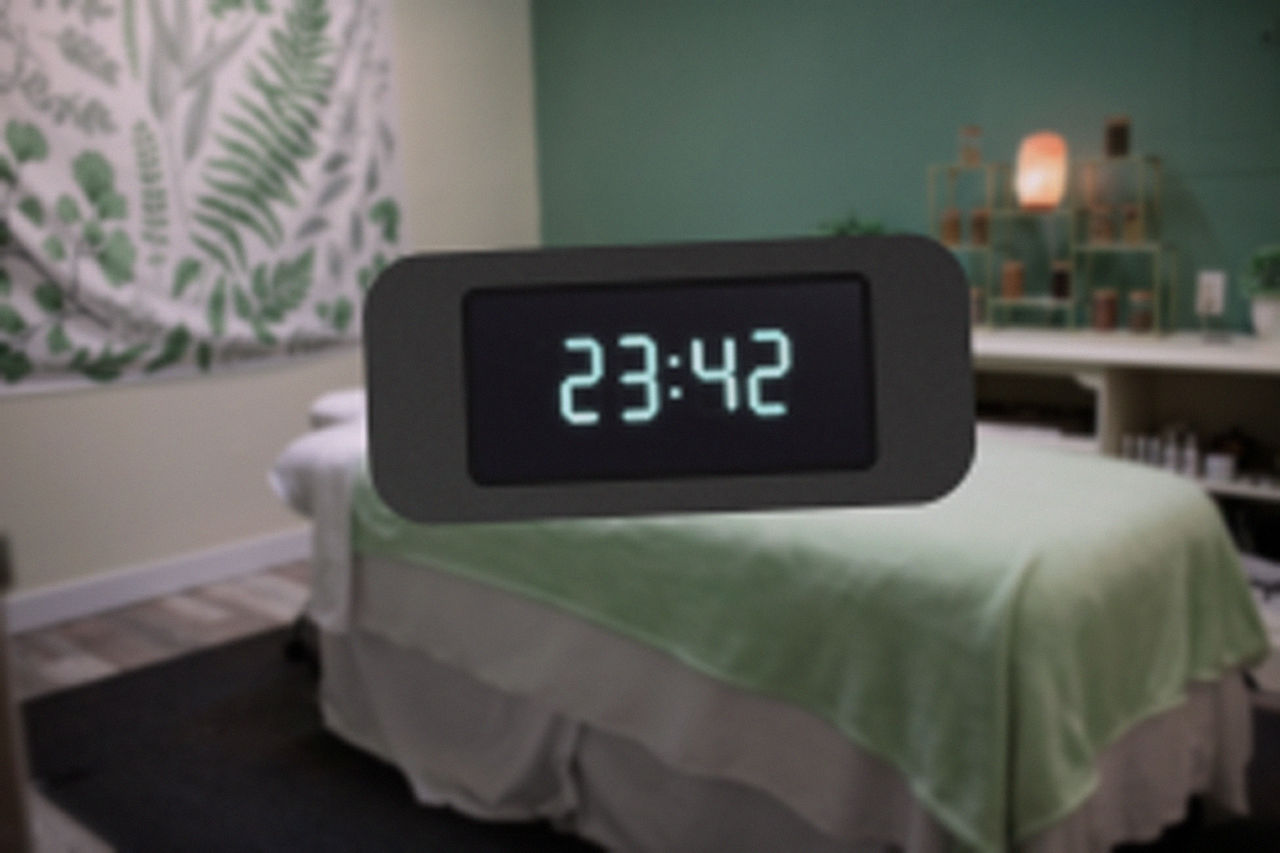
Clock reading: 23h42
